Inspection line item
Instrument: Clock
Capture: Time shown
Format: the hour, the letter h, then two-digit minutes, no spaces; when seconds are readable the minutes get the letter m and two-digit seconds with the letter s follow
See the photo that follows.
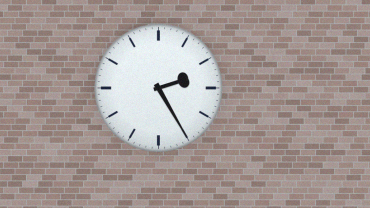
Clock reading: 2h25
